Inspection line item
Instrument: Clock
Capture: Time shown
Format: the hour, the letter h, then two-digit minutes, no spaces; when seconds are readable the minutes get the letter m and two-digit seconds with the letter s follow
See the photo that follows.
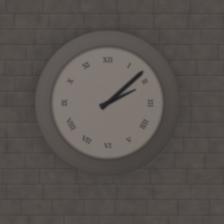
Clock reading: 2h08
